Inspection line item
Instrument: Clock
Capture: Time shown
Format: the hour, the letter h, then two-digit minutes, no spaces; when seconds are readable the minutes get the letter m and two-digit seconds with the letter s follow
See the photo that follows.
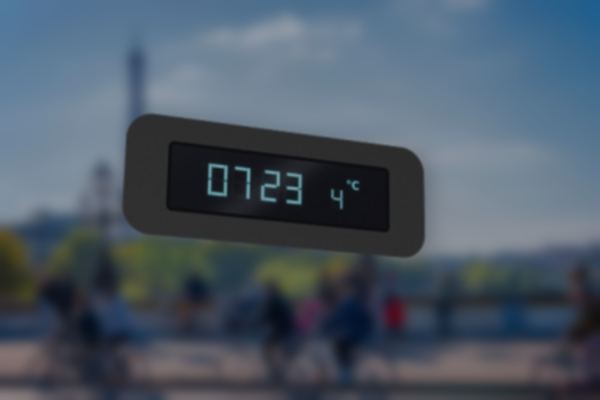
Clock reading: 7h23
